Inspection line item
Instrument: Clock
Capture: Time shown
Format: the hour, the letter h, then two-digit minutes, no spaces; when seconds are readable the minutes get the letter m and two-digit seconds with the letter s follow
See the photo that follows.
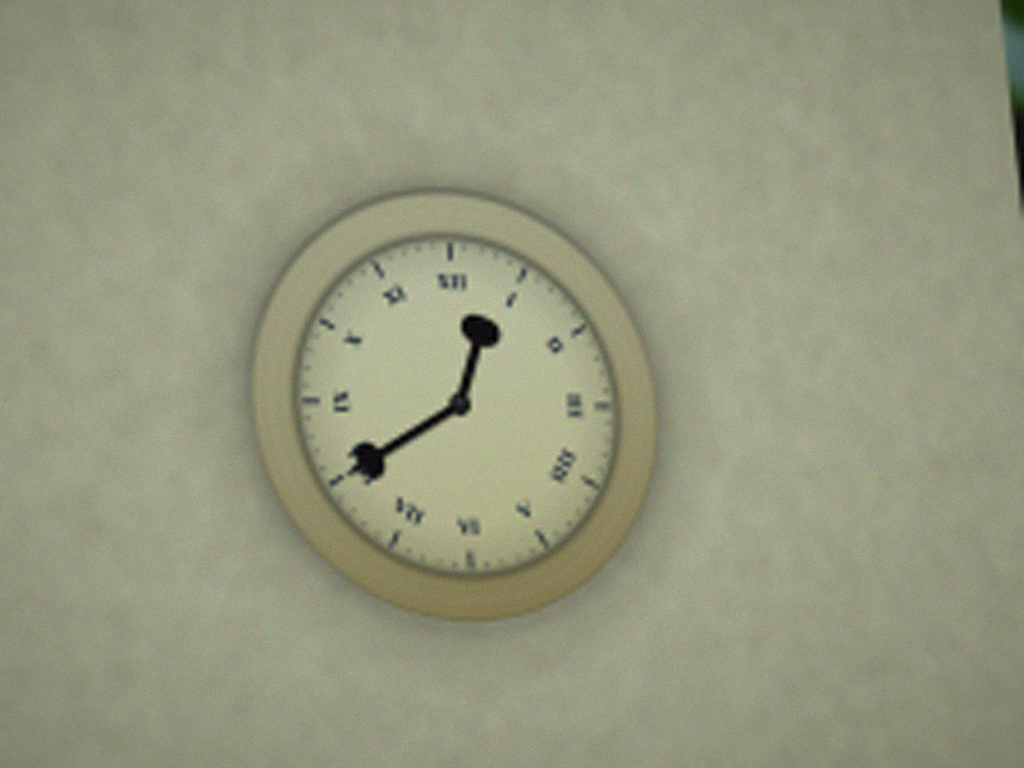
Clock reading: 12h40
